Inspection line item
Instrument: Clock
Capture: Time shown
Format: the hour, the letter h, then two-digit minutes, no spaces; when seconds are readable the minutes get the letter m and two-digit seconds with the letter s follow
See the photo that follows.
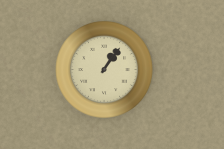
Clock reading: 1h06
